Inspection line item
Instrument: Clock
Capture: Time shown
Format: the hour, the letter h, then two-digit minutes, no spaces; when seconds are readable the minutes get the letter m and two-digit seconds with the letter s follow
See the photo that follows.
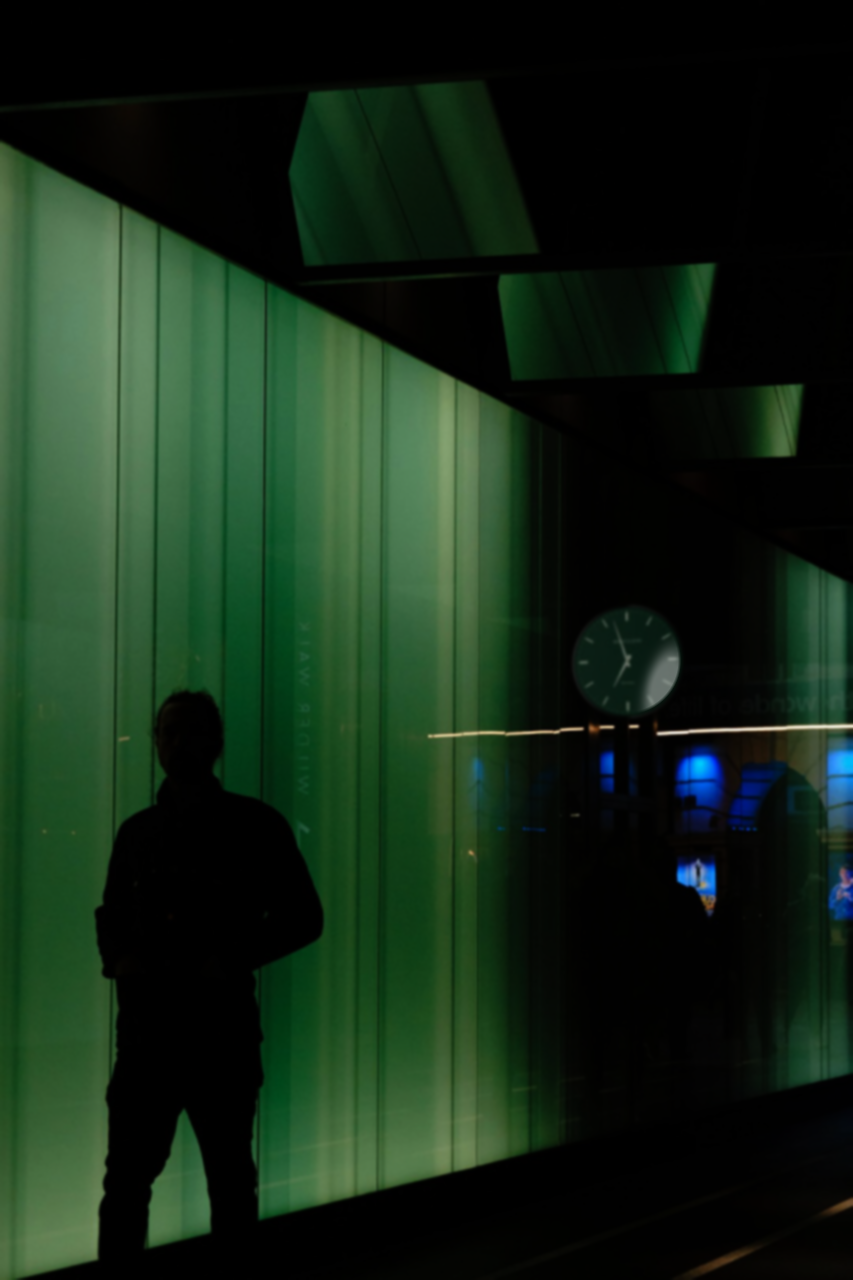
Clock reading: 6h57
